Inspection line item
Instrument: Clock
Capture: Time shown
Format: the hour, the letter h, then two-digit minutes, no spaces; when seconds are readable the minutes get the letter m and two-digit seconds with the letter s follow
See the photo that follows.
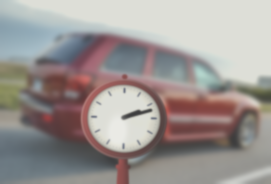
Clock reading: 2h12
